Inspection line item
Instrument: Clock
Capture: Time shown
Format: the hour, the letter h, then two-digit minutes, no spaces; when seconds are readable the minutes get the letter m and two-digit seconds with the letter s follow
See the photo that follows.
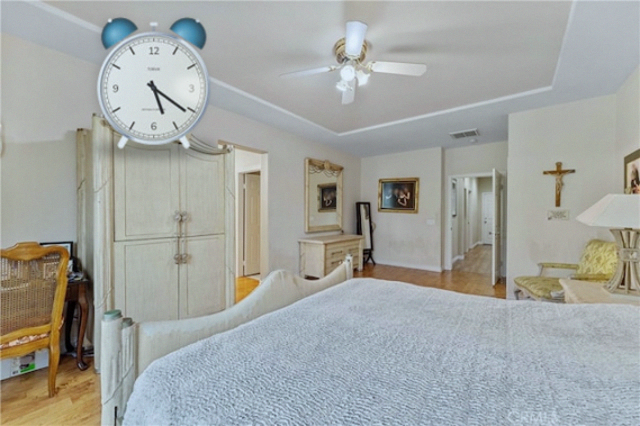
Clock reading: 5h21
